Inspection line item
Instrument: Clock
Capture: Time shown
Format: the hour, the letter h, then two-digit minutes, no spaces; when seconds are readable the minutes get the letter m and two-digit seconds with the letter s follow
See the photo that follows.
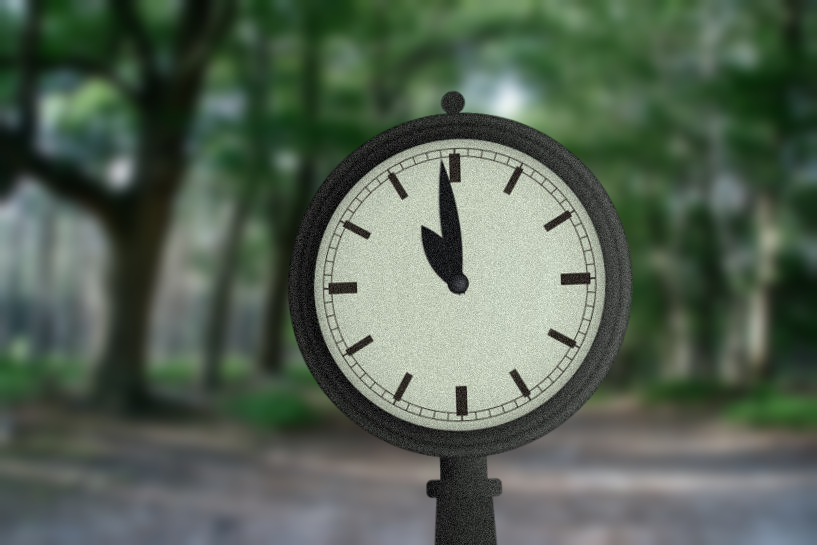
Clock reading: 10h59
